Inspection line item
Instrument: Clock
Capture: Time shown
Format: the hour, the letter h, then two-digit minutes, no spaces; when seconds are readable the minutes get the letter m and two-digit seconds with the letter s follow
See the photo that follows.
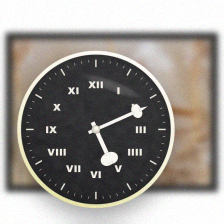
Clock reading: 5h11
